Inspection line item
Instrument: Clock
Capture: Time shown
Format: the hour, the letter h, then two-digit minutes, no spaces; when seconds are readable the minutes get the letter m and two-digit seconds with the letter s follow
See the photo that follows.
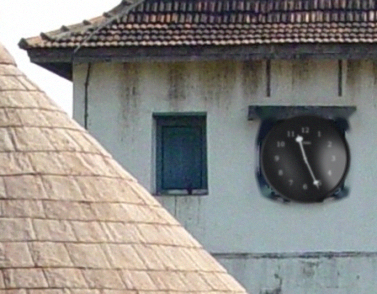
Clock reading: 11h26
